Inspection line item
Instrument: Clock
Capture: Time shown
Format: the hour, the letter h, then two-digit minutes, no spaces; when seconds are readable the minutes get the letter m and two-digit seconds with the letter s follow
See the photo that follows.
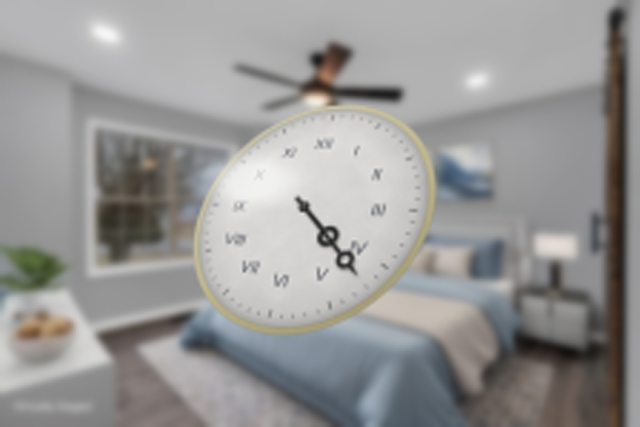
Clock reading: 4h22
